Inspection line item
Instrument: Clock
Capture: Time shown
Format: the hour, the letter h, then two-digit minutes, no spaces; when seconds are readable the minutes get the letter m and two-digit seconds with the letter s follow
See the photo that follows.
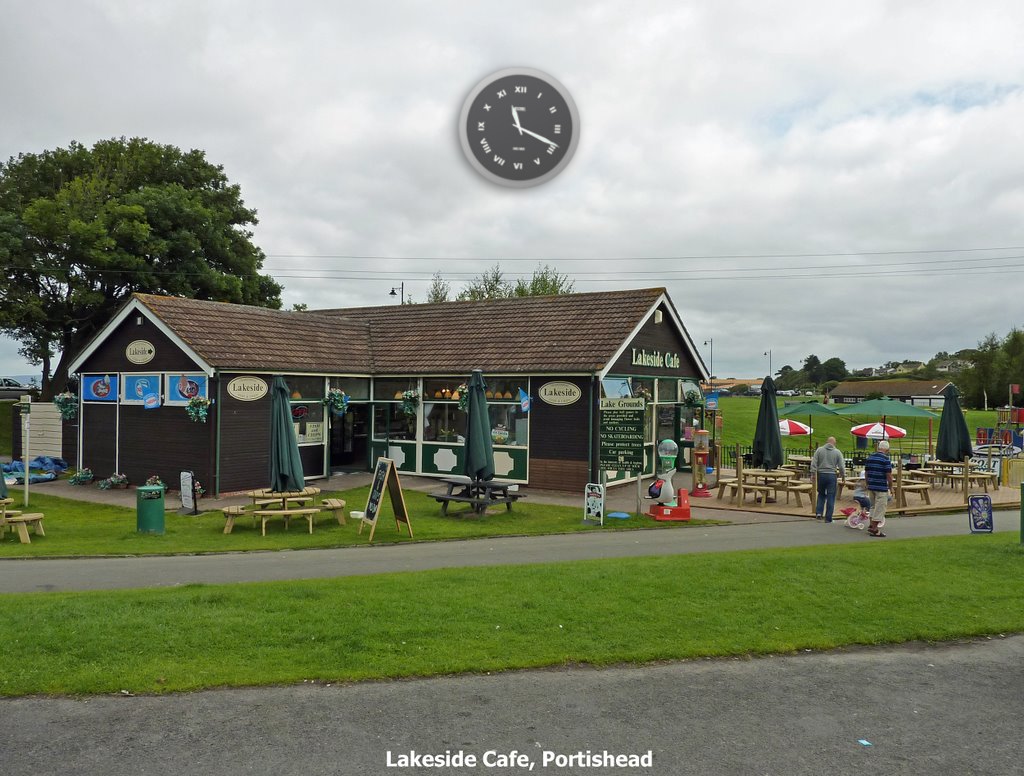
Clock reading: 11h19
